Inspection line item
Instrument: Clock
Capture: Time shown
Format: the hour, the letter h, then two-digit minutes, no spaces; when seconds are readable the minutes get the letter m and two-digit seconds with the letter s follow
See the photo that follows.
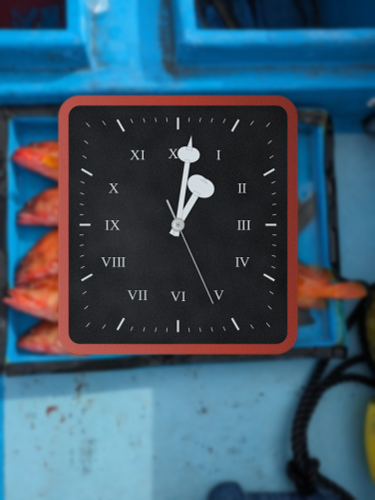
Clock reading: 1h01m26s
